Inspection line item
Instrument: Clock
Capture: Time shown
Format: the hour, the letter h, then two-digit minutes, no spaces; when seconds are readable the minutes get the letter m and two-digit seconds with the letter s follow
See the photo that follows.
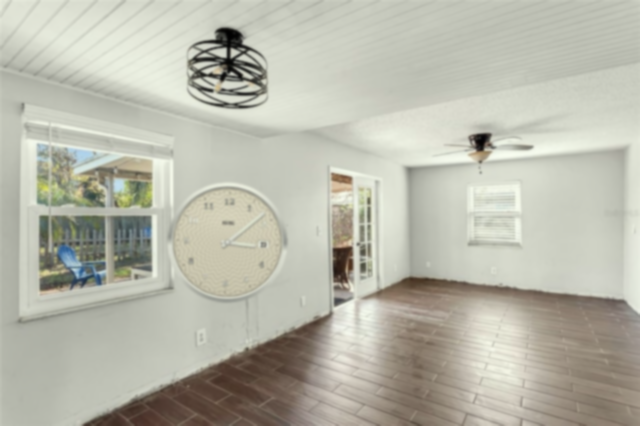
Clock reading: 3h08
